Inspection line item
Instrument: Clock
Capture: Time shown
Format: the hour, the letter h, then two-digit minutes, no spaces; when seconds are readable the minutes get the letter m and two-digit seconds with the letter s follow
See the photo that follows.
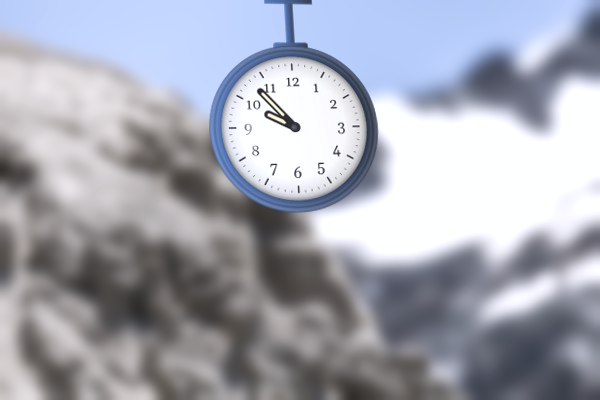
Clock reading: 9h53
